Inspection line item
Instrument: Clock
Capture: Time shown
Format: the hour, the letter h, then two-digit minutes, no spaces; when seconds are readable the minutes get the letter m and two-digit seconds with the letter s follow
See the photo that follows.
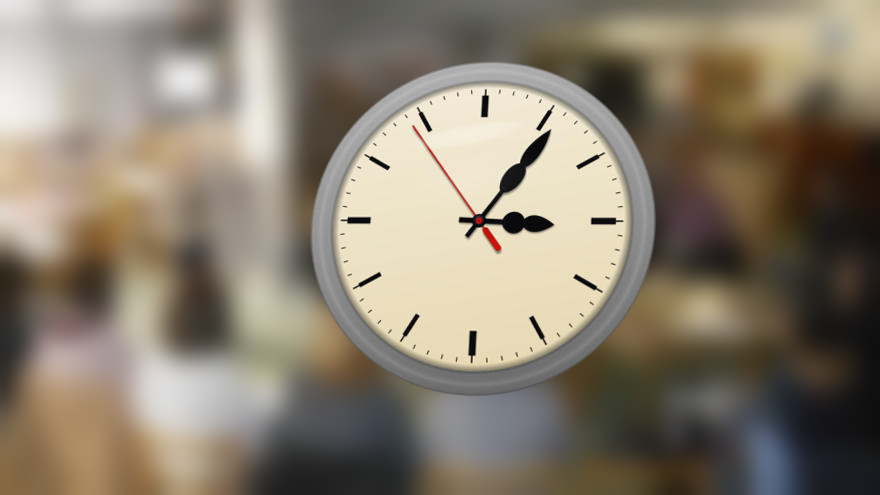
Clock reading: 3h05m54s
